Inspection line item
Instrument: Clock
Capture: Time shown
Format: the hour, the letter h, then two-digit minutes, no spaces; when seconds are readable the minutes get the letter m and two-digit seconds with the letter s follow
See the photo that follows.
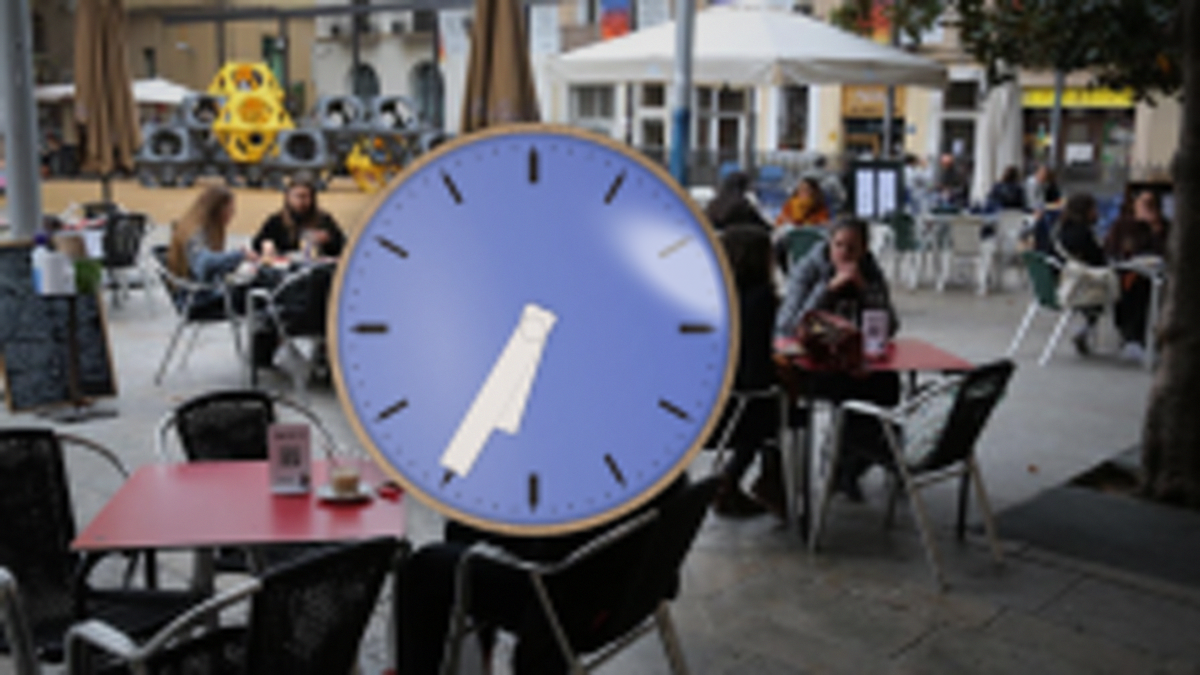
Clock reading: 6h35
